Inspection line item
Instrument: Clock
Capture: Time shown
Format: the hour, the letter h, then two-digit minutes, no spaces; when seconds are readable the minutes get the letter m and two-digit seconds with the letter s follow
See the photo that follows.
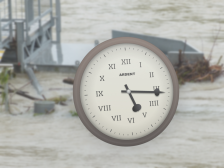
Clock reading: 5h16
